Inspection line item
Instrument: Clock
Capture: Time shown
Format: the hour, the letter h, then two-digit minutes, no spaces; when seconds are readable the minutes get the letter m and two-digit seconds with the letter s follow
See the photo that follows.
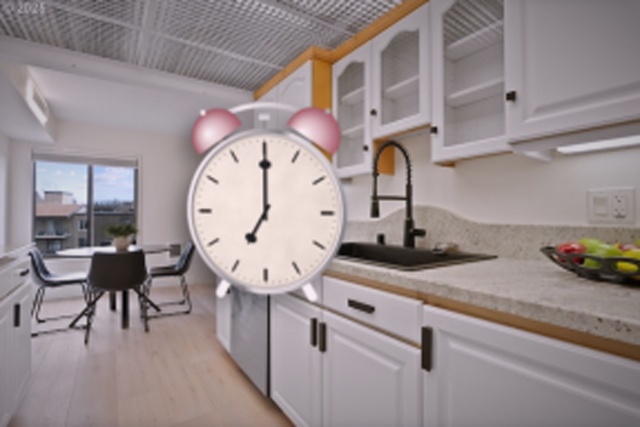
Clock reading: 7h00
